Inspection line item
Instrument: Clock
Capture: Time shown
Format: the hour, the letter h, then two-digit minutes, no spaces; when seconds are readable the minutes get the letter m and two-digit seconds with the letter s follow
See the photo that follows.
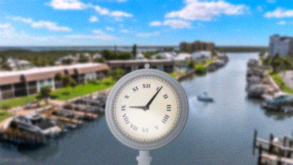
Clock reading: 9h06
